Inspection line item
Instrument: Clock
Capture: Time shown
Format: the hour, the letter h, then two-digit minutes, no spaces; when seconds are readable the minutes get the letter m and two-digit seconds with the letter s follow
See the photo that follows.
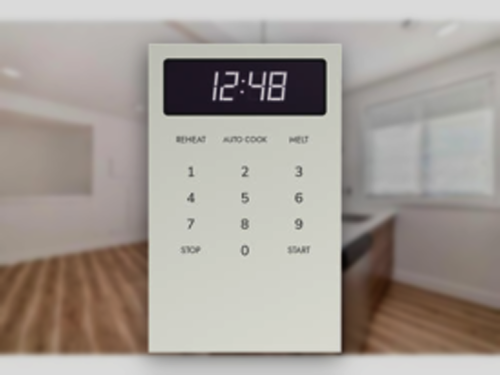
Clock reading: 12h48
